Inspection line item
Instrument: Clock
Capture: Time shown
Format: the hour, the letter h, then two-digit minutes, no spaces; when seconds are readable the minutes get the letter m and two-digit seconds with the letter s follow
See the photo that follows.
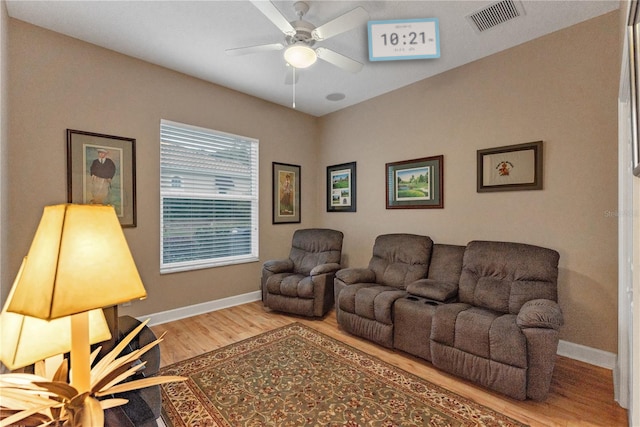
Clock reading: 10h21
